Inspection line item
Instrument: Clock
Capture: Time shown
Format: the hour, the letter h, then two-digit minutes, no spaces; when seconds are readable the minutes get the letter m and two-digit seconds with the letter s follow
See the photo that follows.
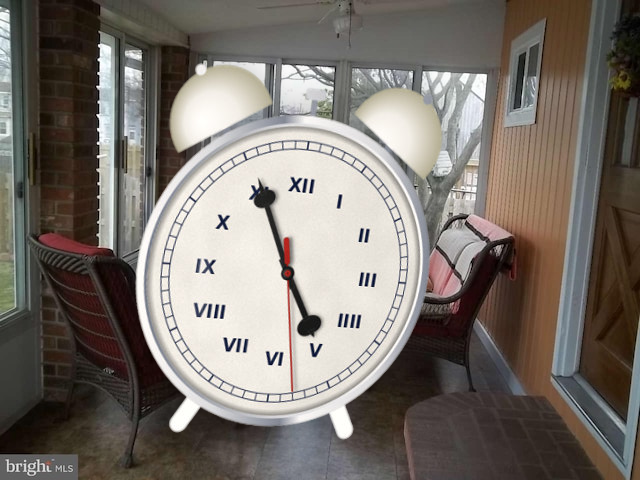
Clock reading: 4h55m28s
